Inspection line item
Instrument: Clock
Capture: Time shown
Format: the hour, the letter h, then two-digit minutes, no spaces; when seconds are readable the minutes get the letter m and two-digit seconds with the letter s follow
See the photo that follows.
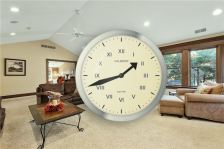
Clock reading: 1h42
